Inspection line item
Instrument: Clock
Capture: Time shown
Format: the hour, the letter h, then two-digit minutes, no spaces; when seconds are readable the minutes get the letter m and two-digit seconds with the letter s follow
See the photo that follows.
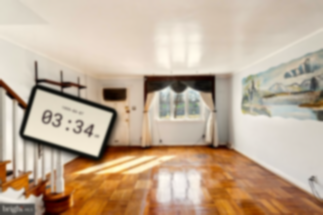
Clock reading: 3h34
